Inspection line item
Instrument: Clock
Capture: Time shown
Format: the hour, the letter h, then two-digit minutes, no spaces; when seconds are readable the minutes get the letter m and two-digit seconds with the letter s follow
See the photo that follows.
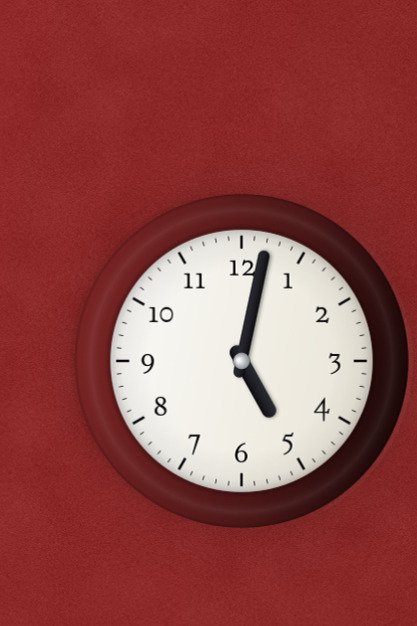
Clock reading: 5h02
